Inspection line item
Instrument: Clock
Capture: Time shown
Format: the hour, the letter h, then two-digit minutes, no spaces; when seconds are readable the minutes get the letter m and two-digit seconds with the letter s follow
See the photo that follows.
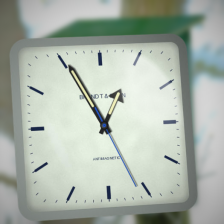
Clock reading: 12h55m26s
